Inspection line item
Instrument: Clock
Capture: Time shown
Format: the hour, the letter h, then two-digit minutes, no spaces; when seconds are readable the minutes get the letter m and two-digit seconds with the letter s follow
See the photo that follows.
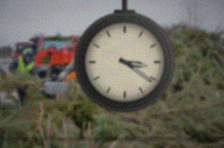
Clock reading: 3h21
